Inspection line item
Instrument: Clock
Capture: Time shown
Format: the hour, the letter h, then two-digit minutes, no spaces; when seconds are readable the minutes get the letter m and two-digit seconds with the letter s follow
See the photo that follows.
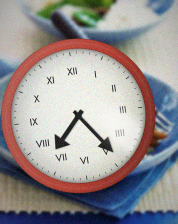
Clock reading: 7h24
